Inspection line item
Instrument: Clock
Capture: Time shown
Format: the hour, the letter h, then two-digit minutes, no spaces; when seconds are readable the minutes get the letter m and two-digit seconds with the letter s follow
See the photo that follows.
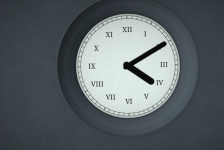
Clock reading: 4h10
